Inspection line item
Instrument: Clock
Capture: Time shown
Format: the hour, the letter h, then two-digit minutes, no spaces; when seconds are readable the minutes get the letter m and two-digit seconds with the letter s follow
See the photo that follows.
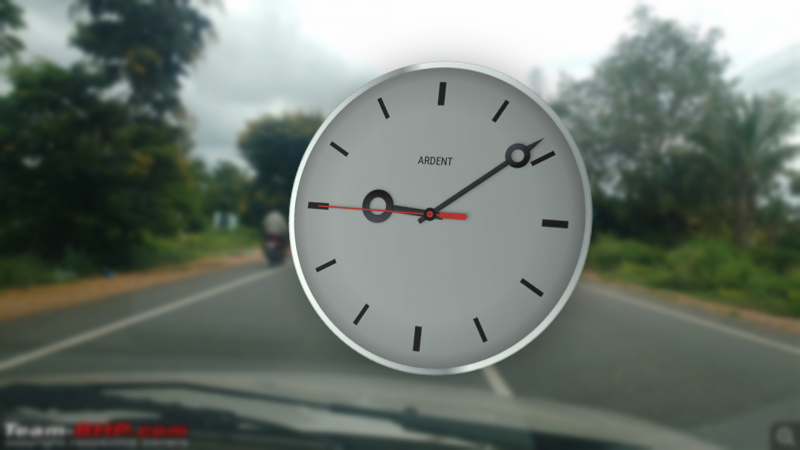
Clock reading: 9h08m45s
